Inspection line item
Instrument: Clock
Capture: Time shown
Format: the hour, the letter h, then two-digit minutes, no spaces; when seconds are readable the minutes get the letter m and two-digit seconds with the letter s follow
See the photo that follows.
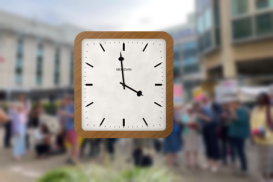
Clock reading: 3h59
